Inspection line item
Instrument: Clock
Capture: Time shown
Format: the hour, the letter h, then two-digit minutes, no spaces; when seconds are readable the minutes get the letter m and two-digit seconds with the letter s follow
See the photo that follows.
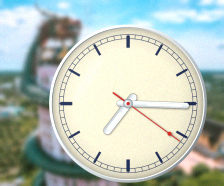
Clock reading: 7h15m21s
